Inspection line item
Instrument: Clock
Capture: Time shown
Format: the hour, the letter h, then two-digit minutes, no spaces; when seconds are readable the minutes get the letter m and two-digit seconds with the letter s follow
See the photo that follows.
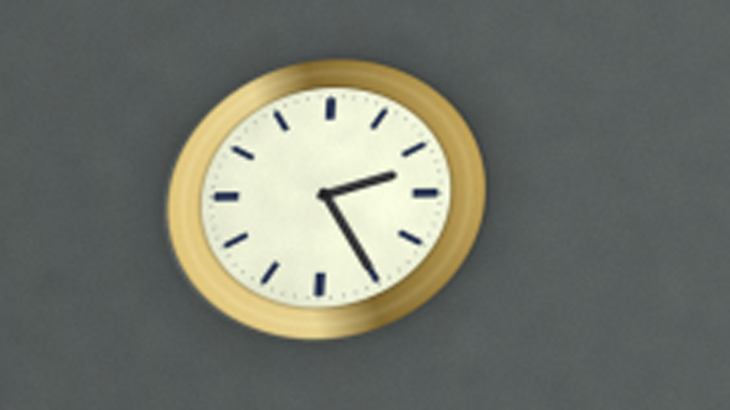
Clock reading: 2h25
